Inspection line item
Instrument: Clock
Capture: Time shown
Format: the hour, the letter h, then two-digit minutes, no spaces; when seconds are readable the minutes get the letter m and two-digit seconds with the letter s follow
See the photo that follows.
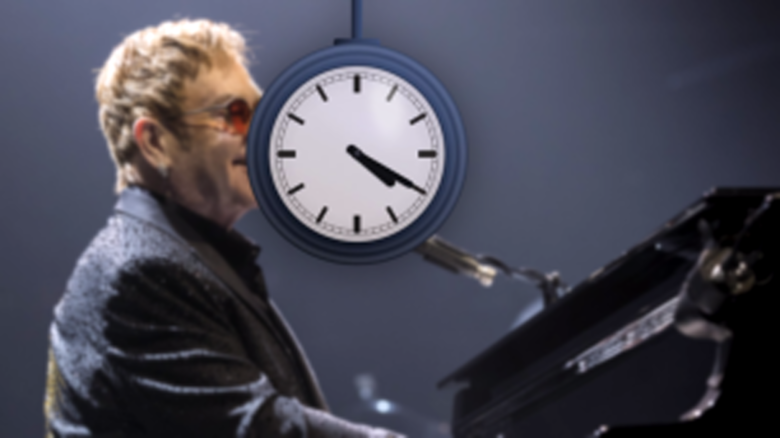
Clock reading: 4h20
